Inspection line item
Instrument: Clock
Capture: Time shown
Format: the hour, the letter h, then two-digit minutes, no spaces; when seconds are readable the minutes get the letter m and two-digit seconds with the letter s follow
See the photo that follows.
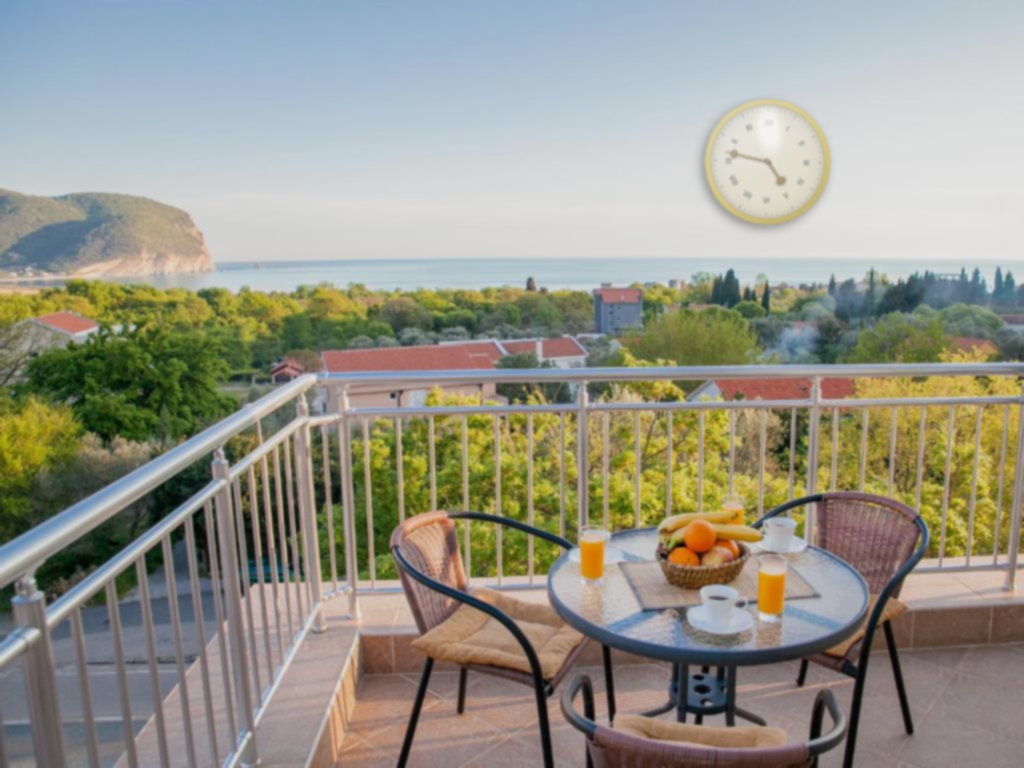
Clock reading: 4h47
